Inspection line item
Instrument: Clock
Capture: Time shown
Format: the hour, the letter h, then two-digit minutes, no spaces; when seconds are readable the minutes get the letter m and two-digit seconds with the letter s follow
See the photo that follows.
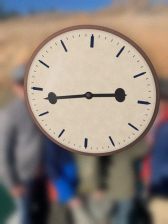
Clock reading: 2h43
